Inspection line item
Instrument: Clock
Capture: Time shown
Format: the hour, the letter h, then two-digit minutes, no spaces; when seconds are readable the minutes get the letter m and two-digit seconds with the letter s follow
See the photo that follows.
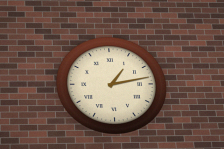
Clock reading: 1h13
